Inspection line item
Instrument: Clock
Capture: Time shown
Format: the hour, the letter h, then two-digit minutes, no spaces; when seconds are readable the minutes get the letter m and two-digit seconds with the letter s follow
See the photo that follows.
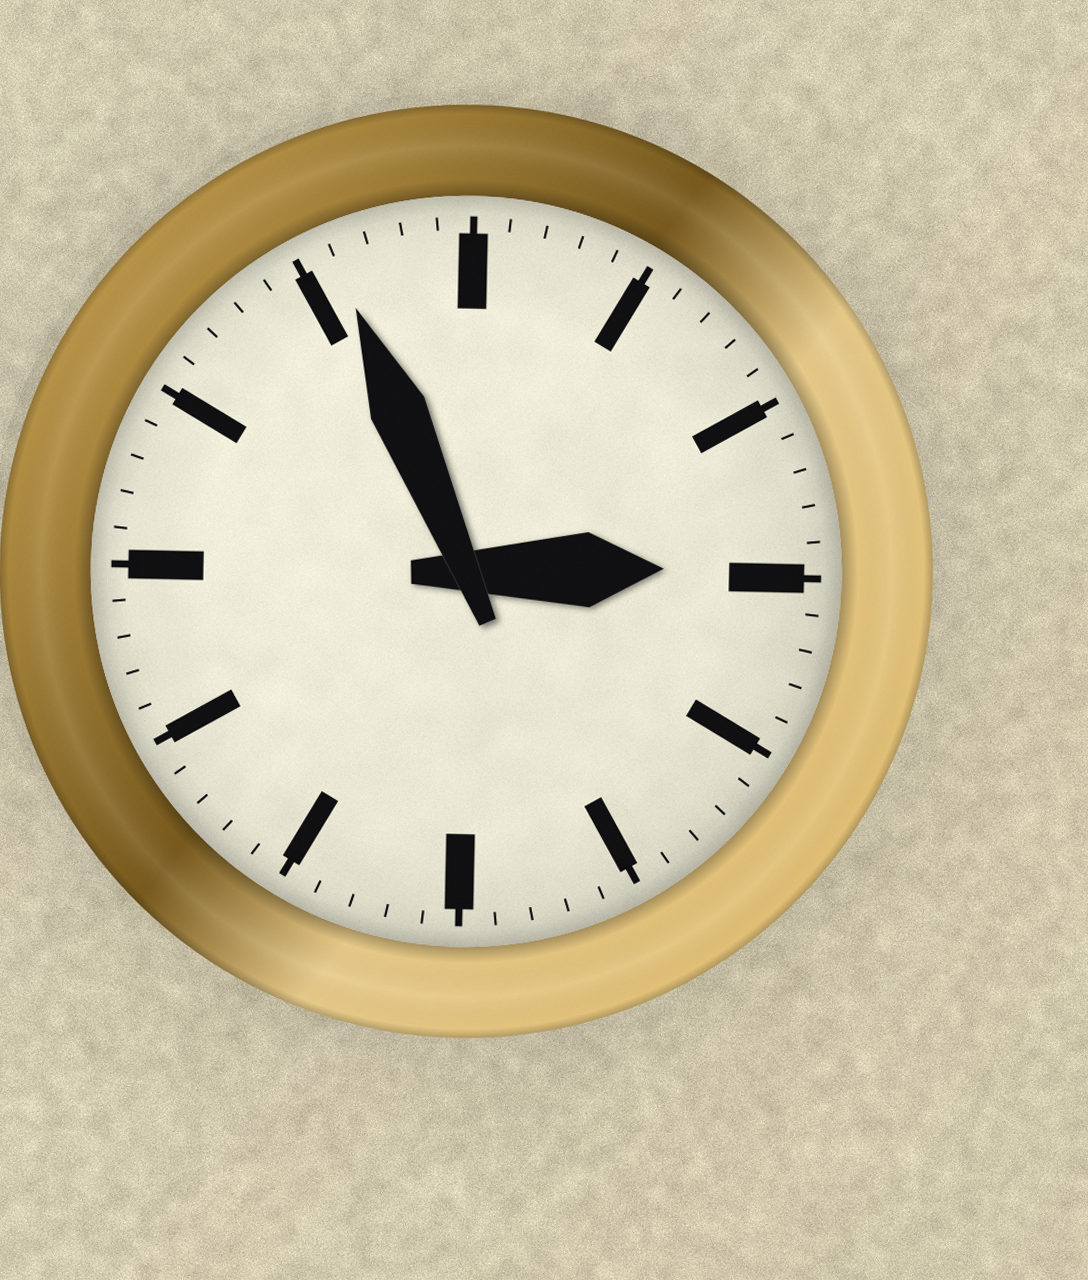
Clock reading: 2h56
